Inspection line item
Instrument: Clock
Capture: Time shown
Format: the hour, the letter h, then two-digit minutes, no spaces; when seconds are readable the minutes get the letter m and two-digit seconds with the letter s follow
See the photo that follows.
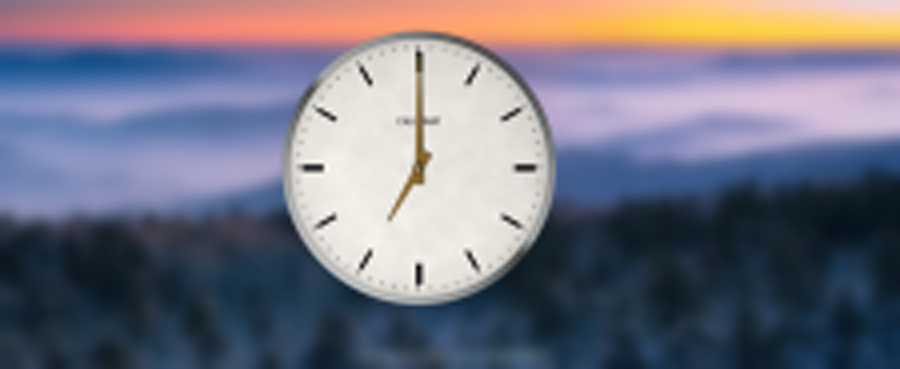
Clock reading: 7h00
